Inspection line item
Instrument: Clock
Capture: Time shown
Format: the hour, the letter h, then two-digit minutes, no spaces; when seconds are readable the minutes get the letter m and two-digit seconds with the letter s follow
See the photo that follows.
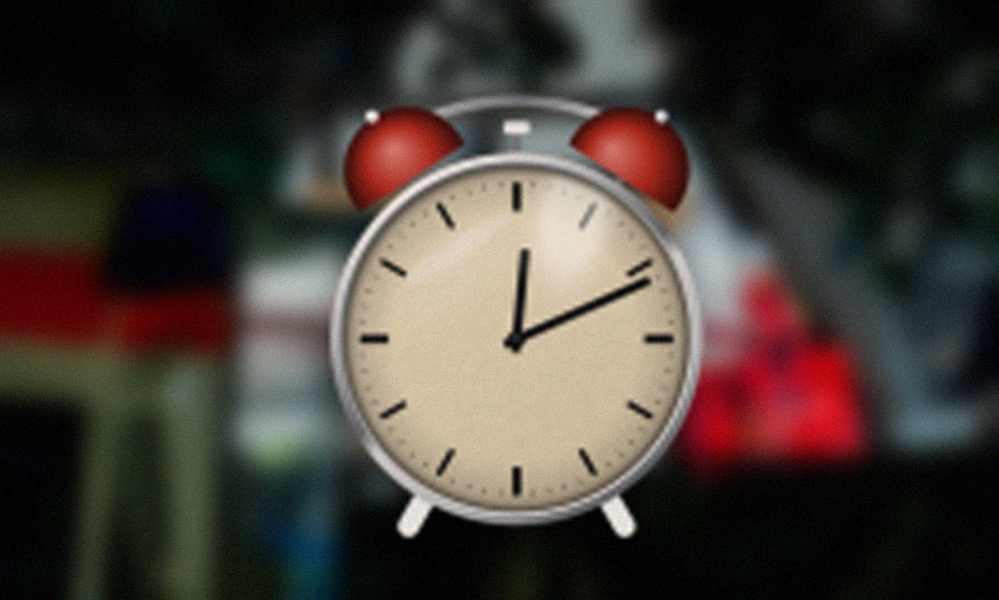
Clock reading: 12h11
